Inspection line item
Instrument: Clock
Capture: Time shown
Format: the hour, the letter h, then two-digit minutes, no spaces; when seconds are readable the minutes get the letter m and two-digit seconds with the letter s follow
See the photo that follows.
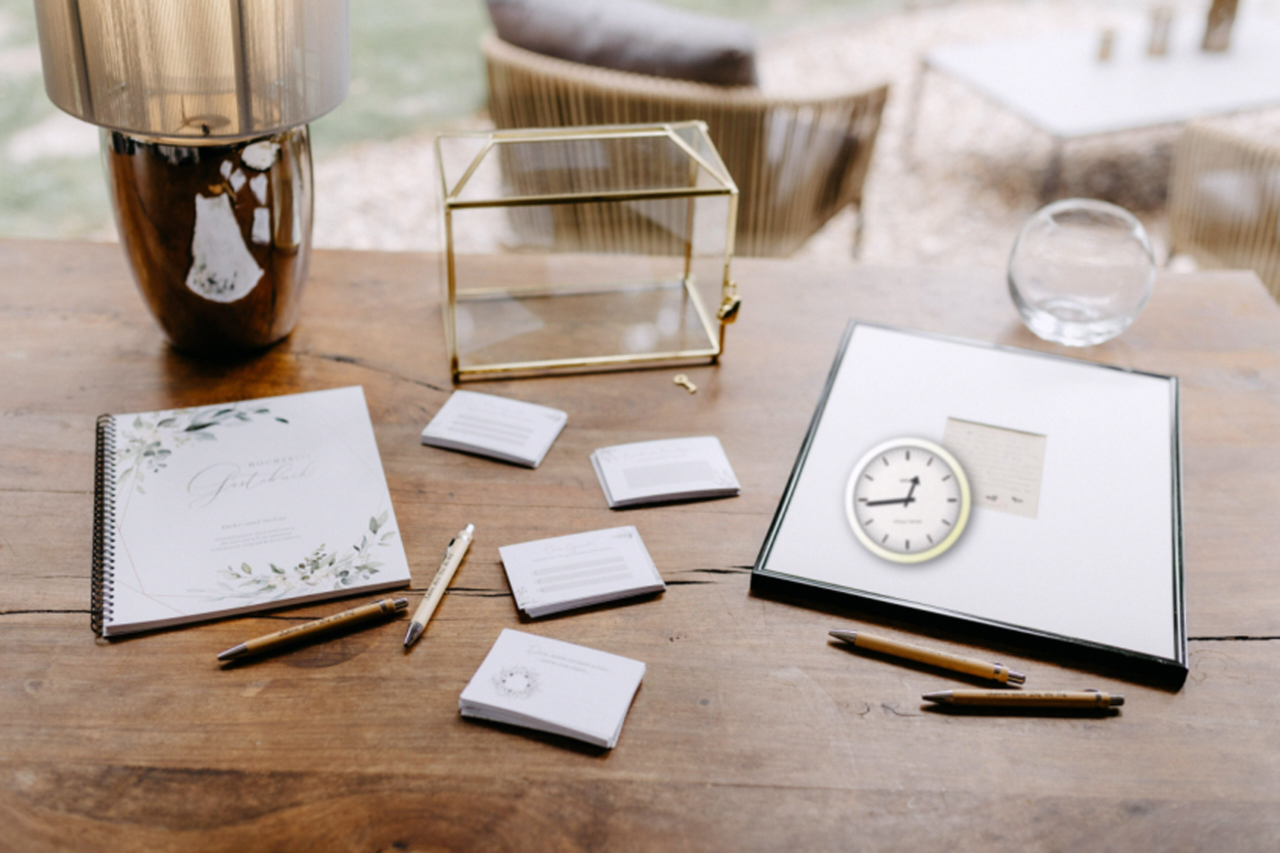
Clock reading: 12h44
